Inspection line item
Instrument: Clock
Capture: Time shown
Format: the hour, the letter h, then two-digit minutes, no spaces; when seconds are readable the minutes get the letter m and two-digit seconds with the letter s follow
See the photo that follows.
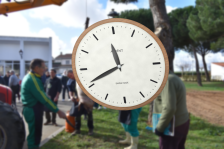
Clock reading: 11h41
